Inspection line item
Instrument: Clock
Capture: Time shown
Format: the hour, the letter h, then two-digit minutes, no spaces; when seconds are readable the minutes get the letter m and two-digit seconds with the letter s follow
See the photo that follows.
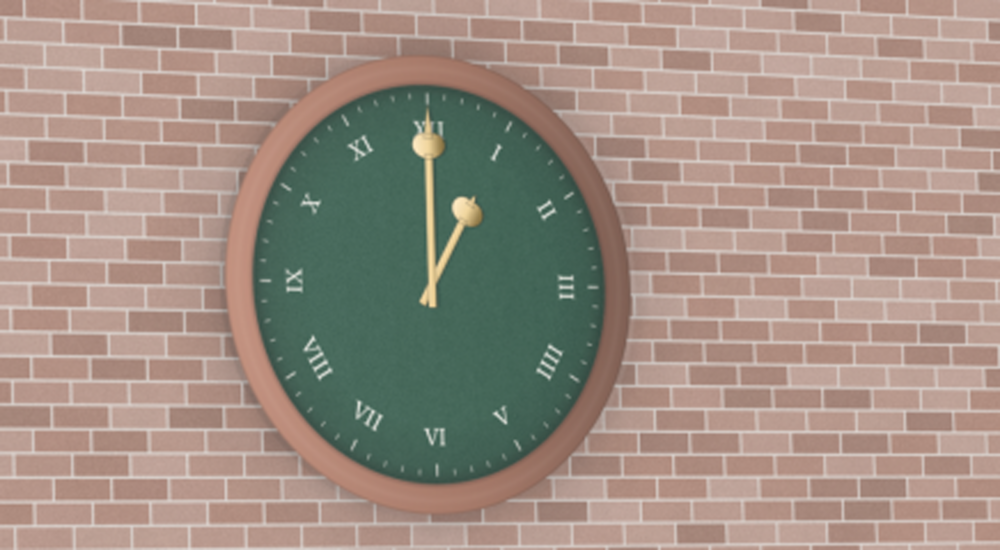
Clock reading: 1h00
